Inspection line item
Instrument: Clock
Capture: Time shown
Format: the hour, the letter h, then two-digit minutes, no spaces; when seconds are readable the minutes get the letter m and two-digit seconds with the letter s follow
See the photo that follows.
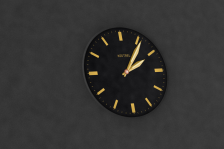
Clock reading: 2h06
